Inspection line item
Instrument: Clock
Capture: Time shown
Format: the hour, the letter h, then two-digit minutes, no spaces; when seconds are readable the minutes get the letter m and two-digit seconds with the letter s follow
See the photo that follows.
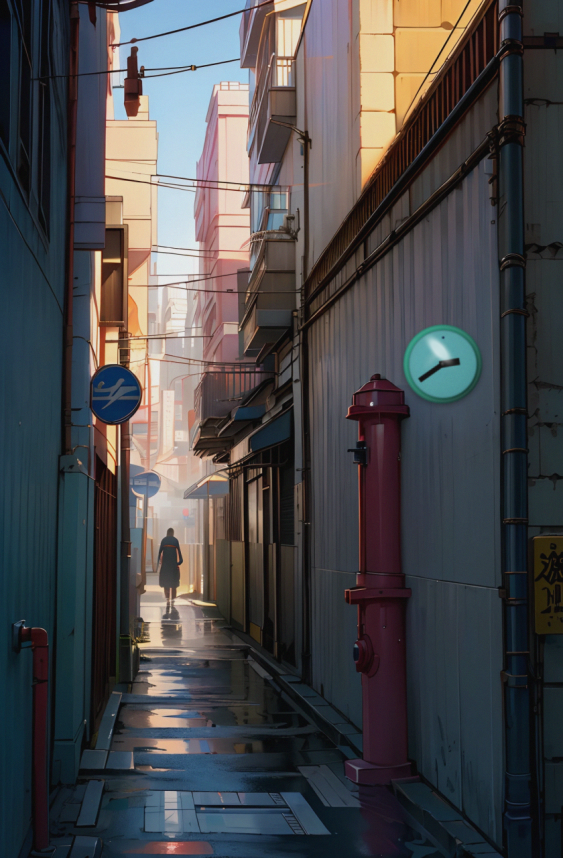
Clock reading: 2h39
